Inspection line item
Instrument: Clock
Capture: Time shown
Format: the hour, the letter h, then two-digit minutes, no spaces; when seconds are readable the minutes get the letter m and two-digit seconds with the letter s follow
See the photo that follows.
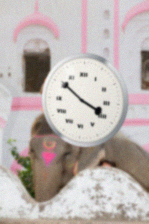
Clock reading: 3h51
